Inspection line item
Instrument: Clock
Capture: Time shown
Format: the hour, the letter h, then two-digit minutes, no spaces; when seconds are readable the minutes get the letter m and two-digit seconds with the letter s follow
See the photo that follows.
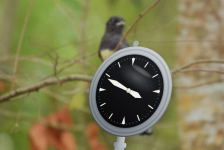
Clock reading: 3h49
